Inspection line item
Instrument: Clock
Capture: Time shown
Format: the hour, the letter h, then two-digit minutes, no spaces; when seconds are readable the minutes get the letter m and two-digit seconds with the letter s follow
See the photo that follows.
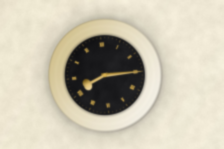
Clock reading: 8h15
